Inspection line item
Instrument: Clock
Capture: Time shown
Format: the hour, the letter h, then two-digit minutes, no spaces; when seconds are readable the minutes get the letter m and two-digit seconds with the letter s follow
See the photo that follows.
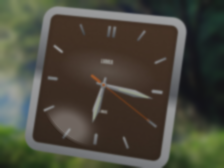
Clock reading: 6h16m20s
